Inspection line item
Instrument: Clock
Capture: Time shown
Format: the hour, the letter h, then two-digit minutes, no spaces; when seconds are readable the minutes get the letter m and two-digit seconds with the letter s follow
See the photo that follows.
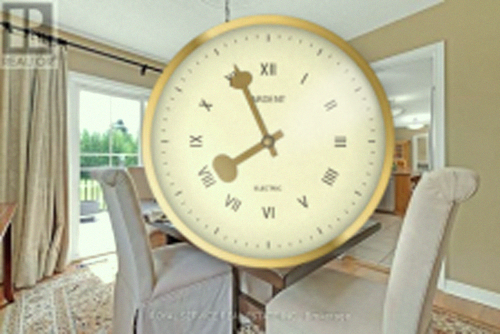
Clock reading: 7h56
